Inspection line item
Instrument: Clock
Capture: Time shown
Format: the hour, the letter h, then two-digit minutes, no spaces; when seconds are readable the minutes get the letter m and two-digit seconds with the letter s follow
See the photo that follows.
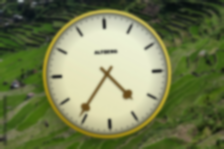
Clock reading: 4h36
